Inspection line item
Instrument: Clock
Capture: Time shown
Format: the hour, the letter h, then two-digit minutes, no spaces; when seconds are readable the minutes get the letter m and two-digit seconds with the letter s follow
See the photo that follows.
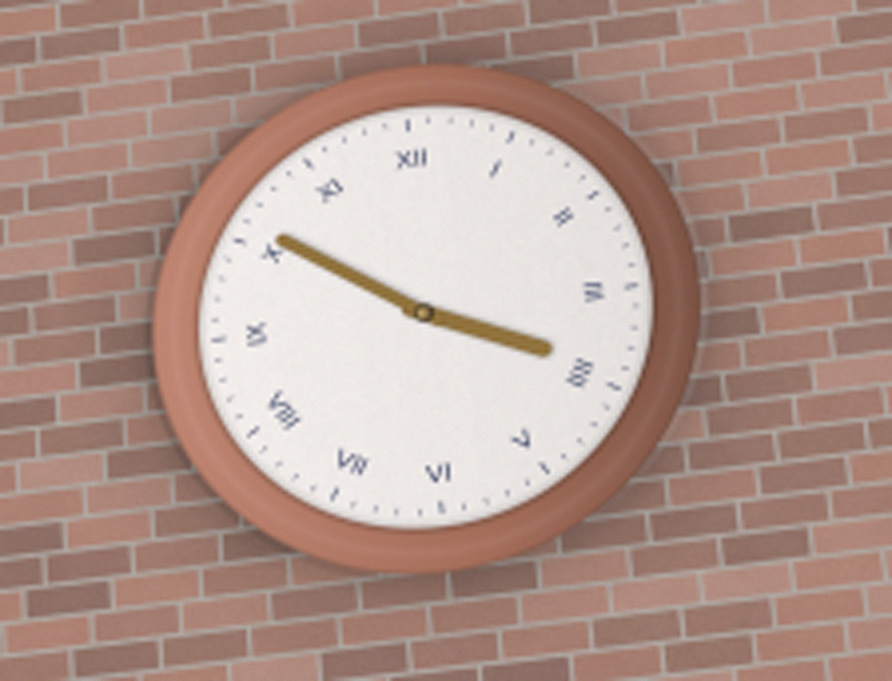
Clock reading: 3h51
